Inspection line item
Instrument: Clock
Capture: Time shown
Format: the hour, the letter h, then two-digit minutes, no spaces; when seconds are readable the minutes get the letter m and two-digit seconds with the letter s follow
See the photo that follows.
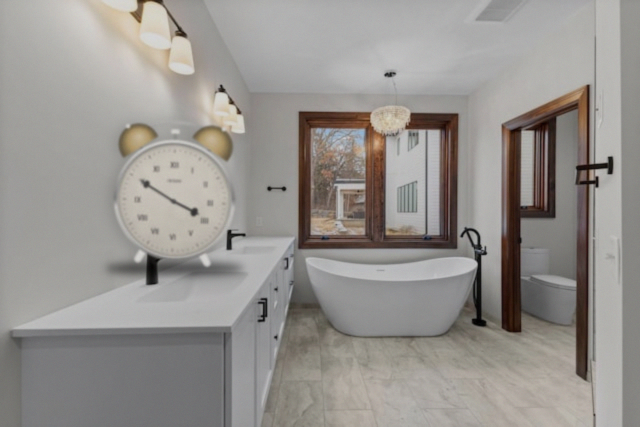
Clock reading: 3h50
